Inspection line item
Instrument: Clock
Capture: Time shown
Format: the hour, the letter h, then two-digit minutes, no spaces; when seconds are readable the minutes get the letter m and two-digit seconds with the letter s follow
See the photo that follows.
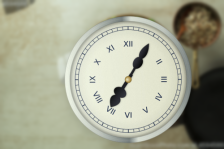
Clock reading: 7h05
